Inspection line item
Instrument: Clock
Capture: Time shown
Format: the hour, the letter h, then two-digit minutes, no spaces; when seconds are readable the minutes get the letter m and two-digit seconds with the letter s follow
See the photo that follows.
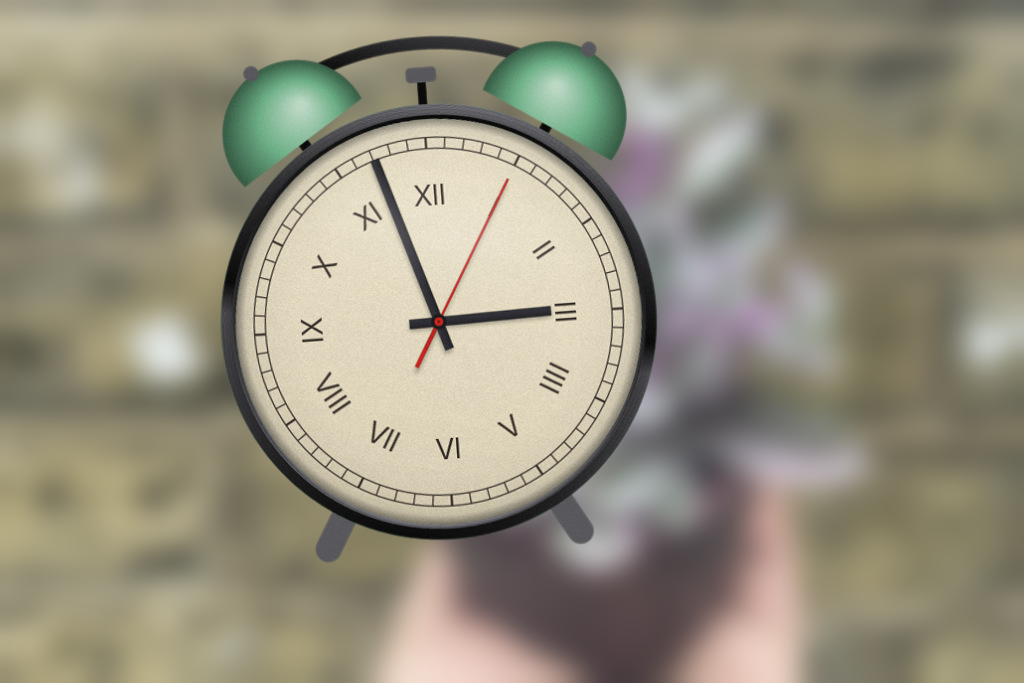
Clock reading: 2h57m05s
